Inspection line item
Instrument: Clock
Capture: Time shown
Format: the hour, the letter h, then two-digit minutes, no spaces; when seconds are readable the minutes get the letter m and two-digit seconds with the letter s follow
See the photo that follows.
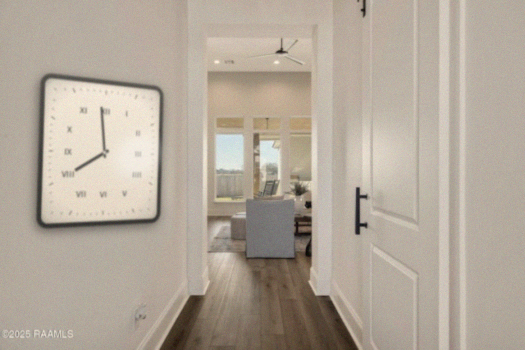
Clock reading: 7h59
